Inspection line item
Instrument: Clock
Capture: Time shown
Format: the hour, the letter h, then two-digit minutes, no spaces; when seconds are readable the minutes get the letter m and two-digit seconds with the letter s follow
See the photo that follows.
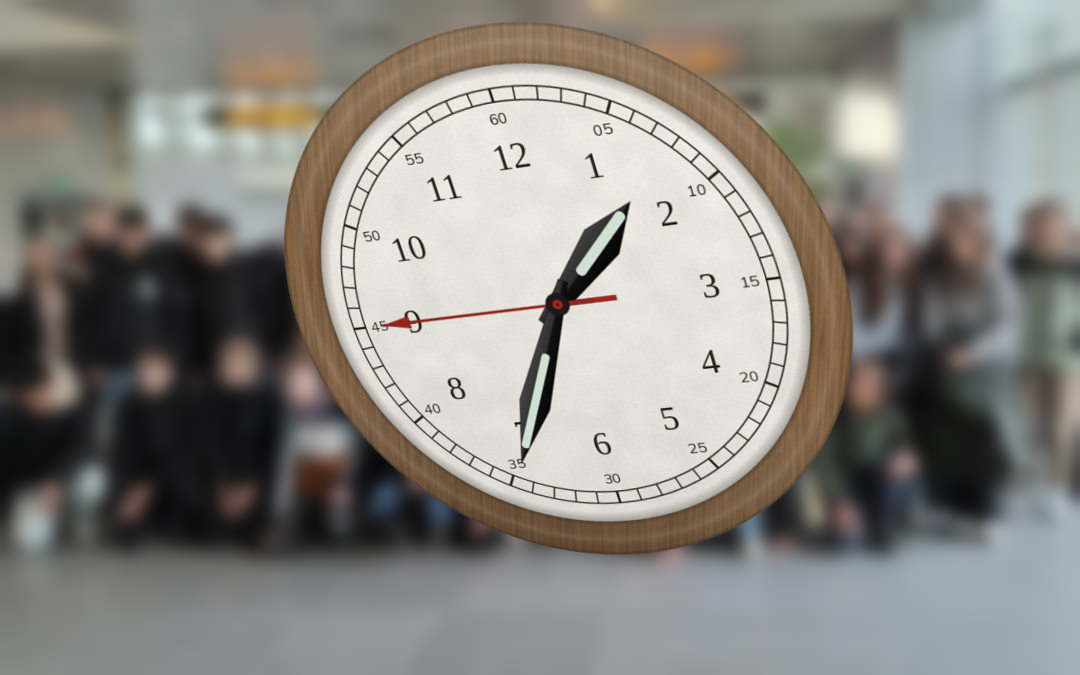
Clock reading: 1h34m45s
